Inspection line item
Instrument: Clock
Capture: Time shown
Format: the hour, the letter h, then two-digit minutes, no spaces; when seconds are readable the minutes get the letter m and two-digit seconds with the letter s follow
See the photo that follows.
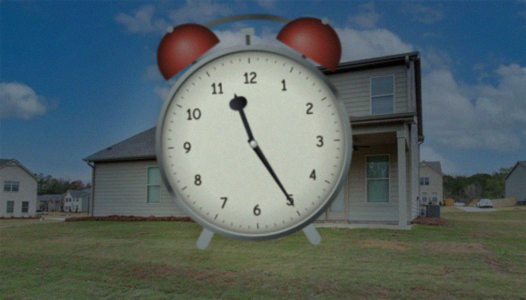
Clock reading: 11h25
